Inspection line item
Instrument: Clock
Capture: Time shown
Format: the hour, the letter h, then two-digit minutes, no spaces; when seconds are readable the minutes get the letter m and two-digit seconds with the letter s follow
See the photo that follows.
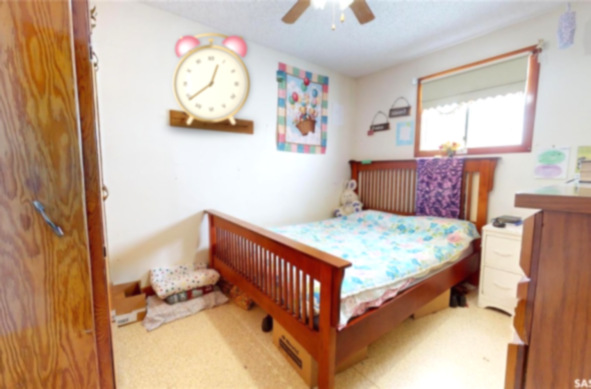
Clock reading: 12h39
